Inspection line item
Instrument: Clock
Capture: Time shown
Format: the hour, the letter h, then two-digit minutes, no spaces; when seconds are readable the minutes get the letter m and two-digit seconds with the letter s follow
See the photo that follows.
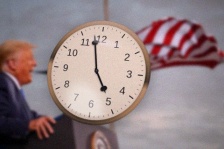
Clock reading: 4h58
